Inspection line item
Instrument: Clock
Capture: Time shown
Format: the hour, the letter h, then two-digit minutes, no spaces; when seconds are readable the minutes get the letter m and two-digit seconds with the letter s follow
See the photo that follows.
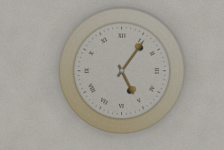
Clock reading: 5h06
